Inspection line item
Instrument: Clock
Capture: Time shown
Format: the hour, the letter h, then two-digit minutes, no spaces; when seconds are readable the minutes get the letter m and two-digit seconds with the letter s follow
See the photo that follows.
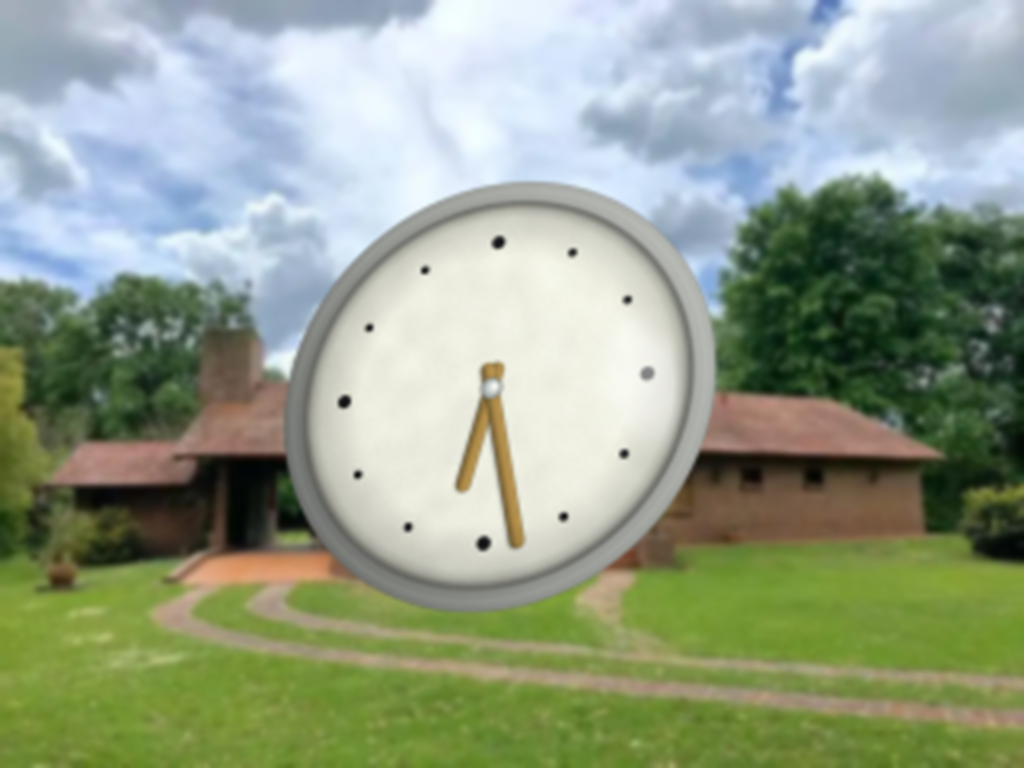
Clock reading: 6h28
